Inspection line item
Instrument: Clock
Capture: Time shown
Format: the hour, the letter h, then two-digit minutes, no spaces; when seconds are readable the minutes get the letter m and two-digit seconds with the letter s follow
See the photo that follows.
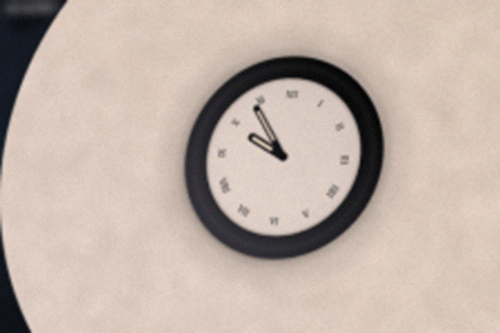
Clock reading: 9h54
